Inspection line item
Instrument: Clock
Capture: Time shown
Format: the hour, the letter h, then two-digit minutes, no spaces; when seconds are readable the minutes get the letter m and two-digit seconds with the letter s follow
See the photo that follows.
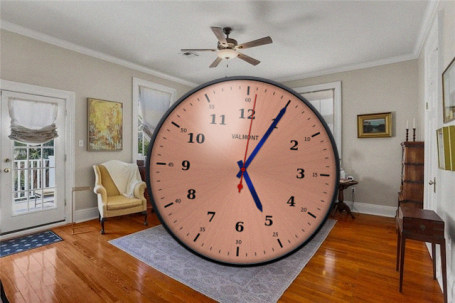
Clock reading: 5h05m01s
